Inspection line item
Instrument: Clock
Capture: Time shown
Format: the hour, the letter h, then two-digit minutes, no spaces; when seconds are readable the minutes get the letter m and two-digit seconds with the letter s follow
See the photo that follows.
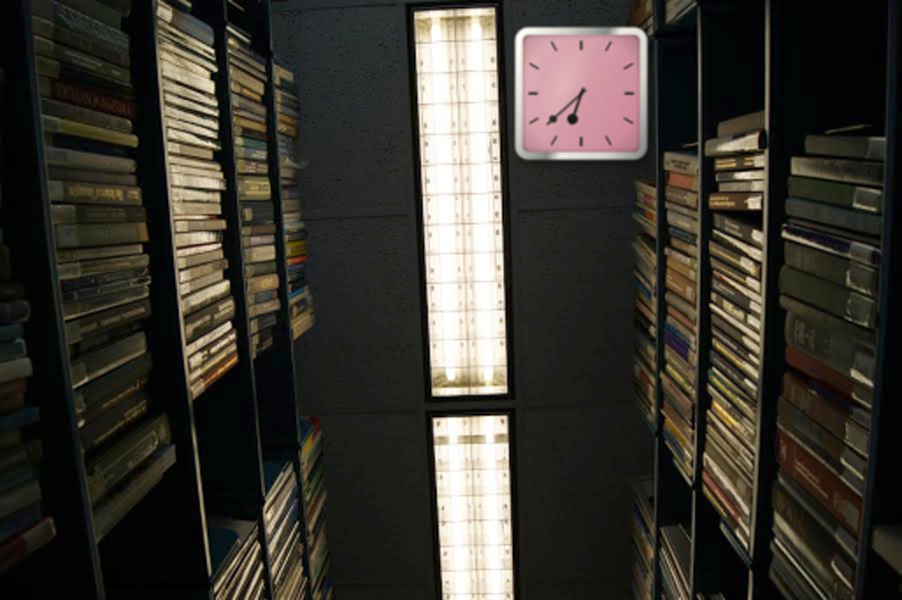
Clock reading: 6h38
